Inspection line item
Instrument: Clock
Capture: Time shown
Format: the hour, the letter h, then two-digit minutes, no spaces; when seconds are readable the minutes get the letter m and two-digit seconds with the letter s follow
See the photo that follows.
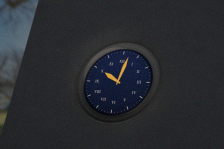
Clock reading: 10h02
